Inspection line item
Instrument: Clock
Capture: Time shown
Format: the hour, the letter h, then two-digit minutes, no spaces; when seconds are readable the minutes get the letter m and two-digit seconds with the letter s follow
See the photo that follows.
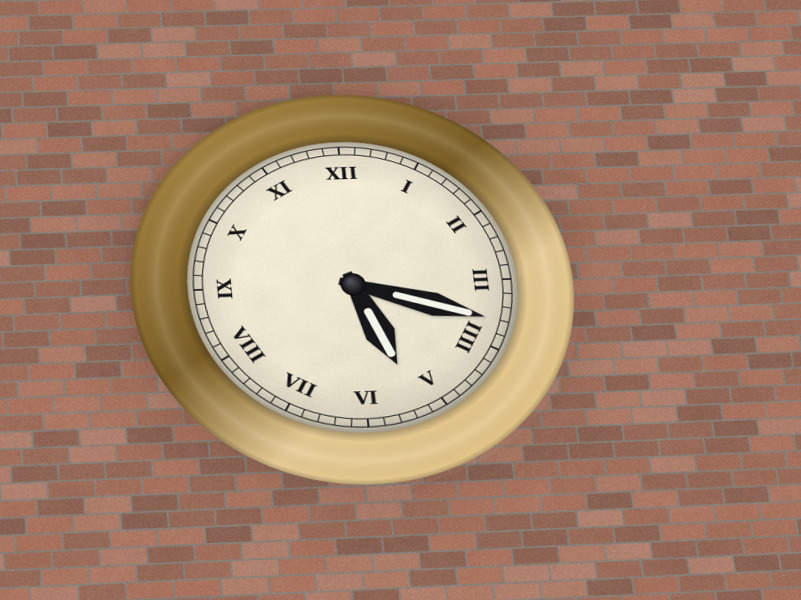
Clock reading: 5h18
